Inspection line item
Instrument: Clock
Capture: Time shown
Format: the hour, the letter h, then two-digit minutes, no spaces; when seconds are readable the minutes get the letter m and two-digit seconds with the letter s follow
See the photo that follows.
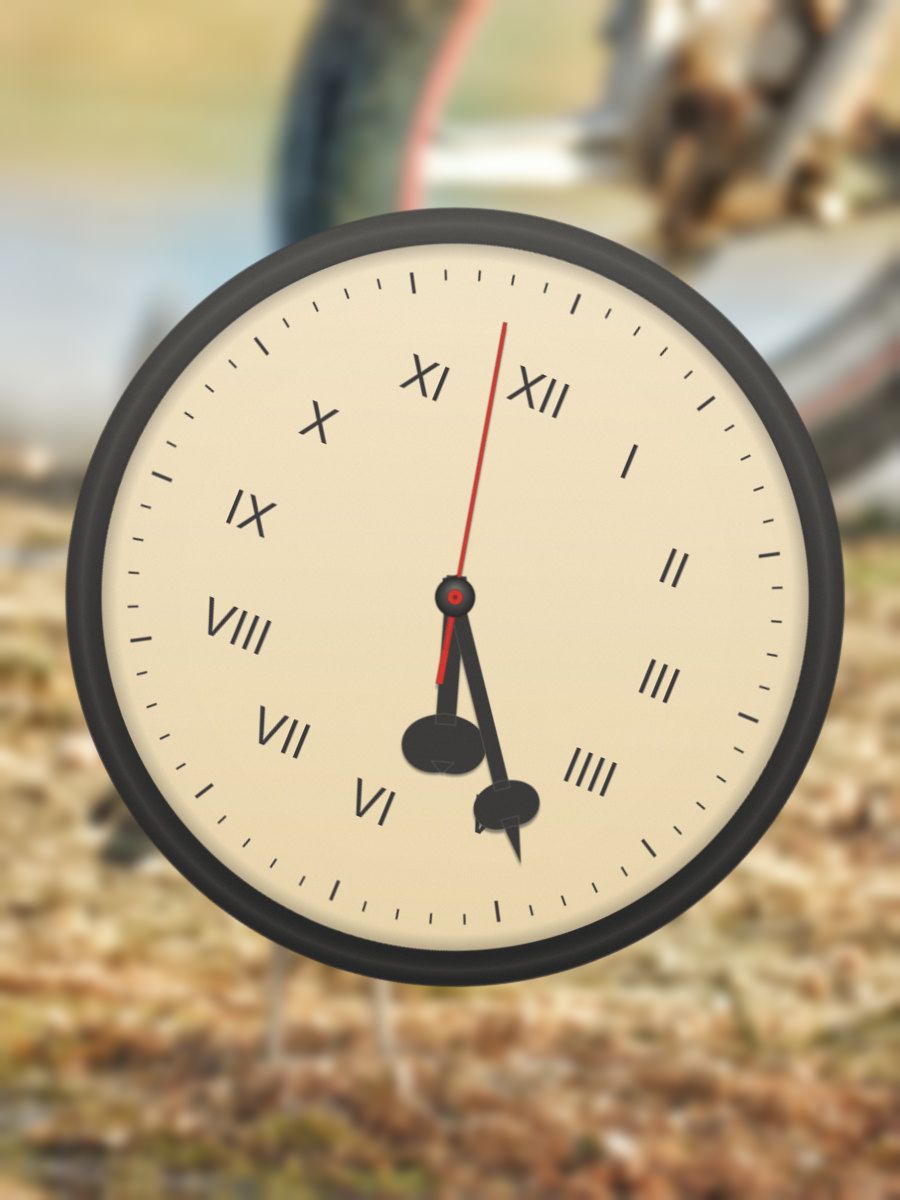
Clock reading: 5h23m58s
